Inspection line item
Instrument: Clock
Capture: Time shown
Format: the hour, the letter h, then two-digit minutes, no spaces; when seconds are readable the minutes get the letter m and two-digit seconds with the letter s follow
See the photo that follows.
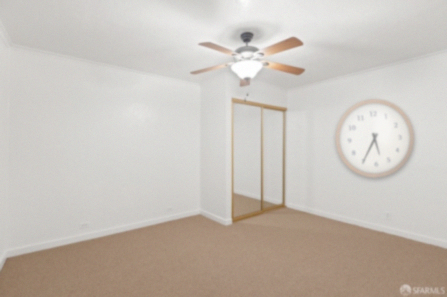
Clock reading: 5h35
